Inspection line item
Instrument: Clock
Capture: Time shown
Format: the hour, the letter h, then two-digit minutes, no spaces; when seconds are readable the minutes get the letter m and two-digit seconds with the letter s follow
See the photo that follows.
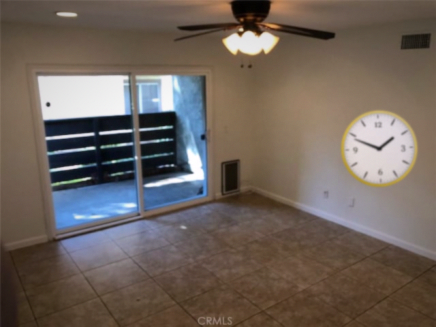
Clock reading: 1h49
